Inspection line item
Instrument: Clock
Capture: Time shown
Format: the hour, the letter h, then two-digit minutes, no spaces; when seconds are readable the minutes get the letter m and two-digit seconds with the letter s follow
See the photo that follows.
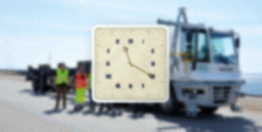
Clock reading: 11h20
